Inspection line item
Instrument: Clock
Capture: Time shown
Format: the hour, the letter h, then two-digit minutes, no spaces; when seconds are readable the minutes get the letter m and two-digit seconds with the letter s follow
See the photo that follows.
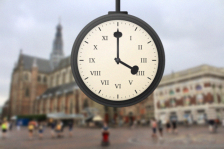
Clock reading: 4h00
